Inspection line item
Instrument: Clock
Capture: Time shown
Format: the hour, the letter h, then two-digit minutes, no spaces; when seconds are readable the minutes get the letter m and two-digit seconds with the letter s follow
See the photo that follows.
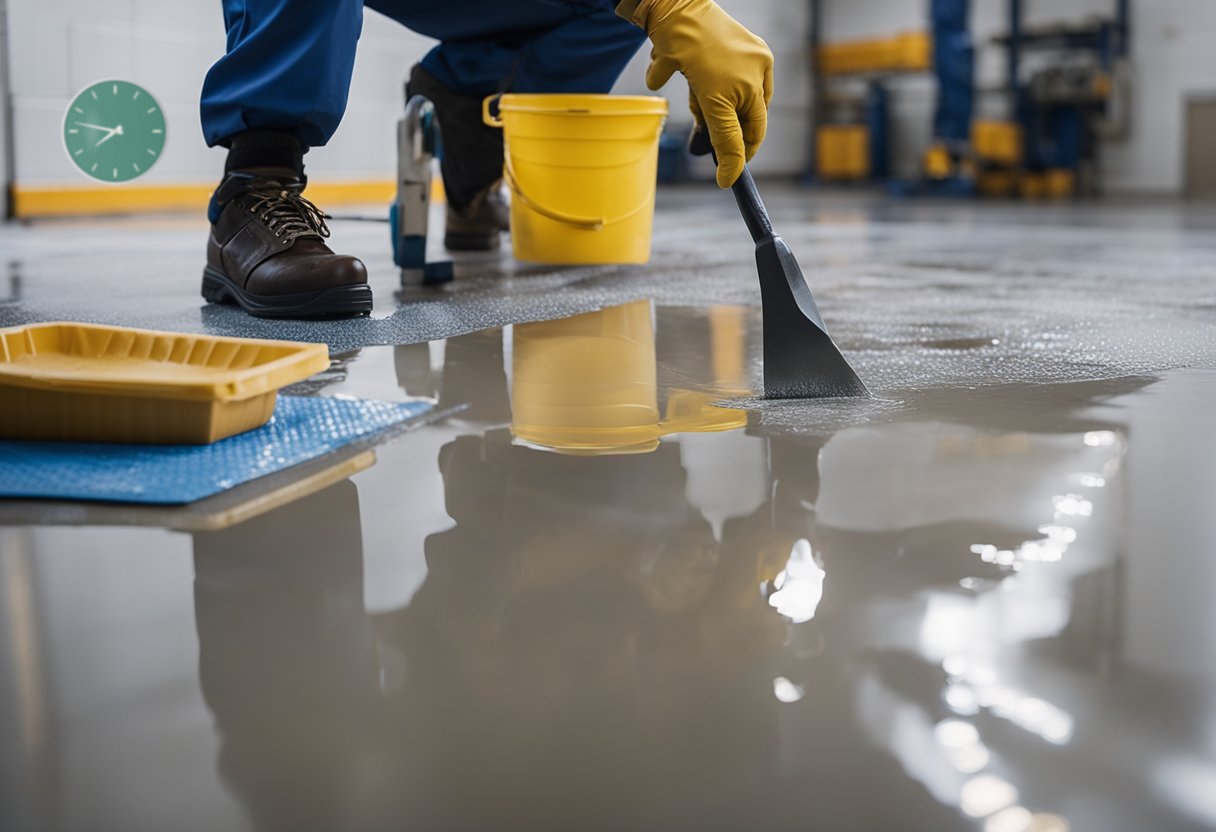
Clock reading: 7h47
